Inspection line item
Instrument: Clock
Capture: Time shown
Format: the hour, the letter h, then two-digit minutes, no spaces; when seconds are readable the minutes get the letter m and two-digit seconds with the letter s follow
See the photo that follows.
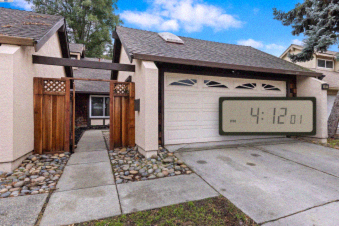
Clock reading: 4h12m01s
